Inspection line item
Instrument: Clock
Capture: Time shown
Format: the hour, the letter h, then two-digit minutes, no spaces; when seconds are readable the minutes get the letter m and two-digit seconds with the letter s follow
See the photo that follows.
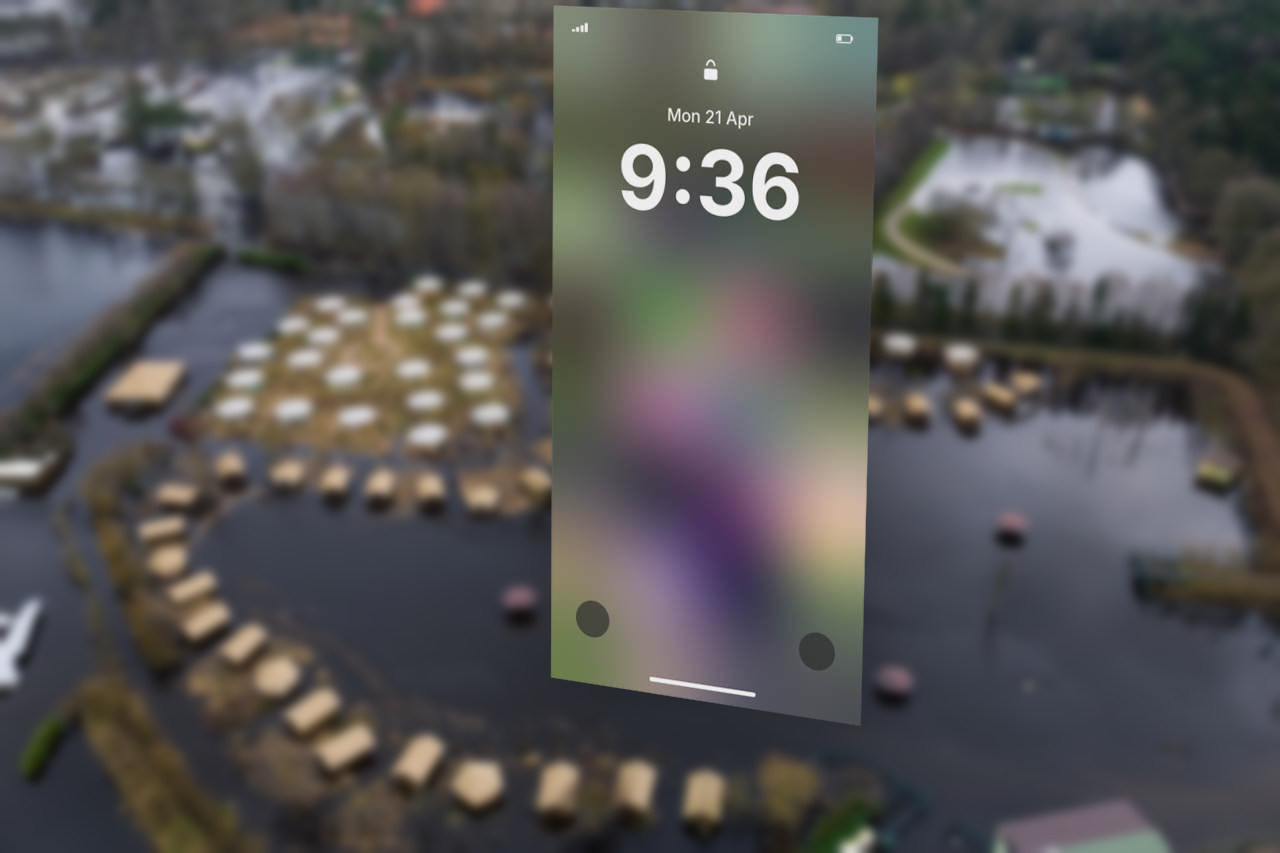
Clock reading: 9h36
